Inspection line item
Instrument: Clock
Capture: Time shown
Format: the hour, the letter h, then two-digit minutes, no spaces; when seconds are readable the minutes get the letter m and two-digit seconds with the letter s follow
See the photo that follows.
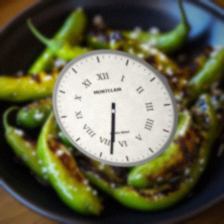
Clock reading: 6h33
